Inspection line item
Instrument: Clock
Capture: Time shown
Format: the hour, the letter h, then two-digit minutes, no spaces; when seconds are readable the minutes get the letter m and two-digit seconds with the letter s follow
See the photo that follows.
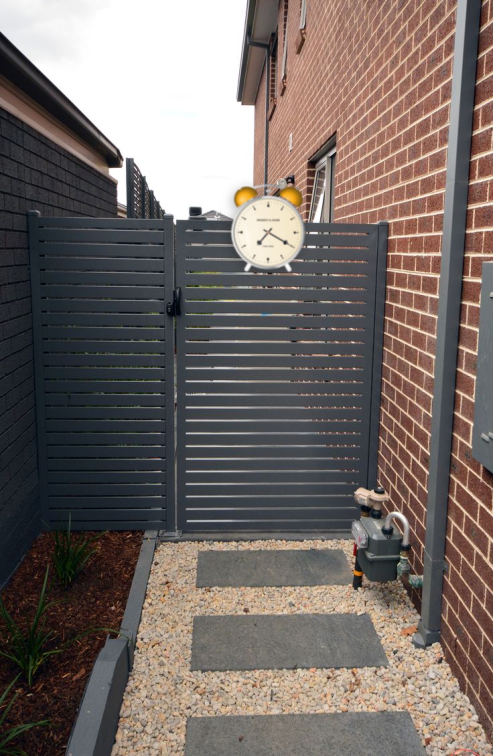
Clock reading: 7h20
